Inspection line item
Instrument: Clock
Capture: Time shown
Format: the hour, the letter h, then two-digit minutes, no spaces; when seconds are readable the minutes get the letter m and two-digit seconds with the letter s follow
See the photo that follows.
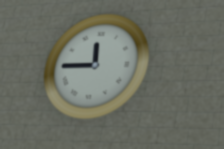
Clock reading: 11h45
